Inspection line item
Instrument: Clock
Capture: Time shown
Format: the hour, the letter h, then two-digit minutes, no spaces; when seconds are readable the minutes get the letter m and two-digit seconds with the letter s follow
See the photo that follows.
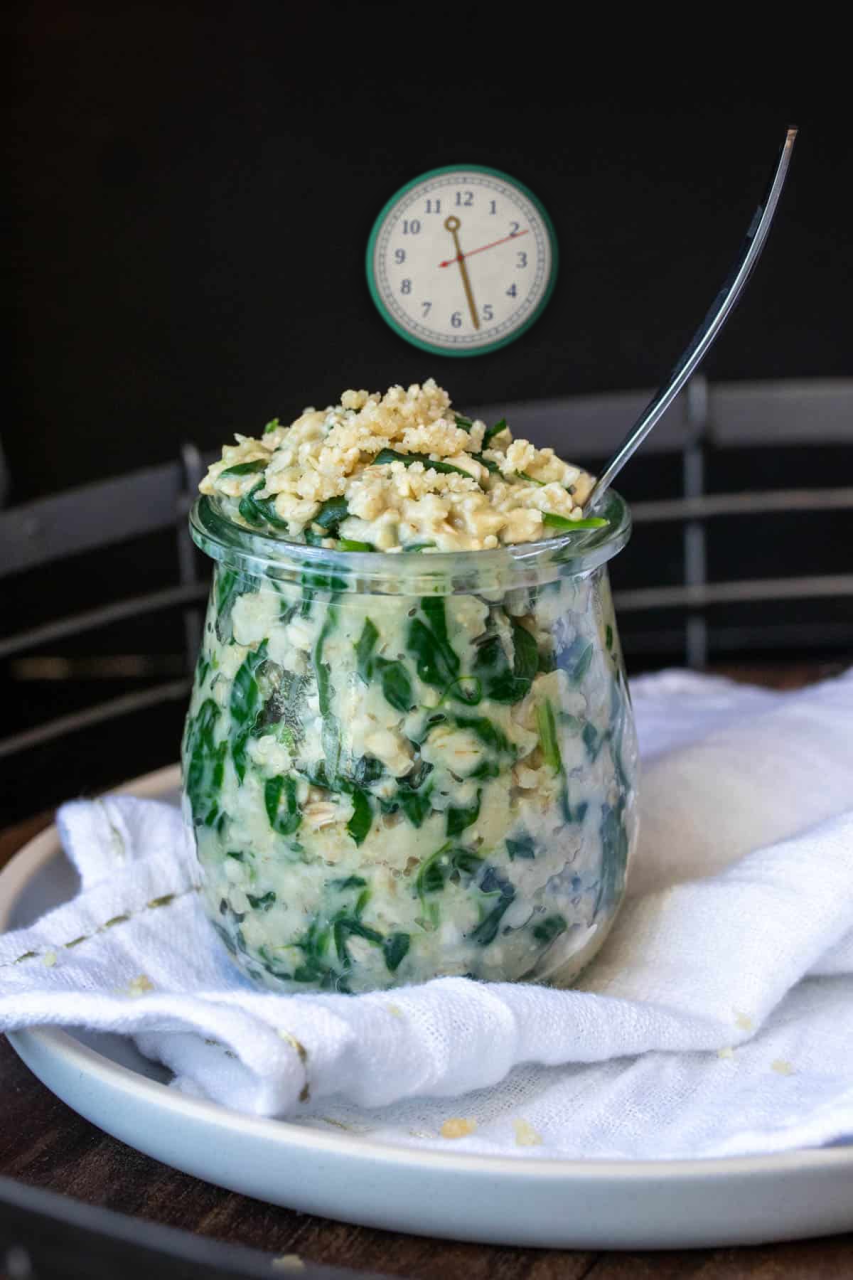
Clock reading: 11h27m11s
